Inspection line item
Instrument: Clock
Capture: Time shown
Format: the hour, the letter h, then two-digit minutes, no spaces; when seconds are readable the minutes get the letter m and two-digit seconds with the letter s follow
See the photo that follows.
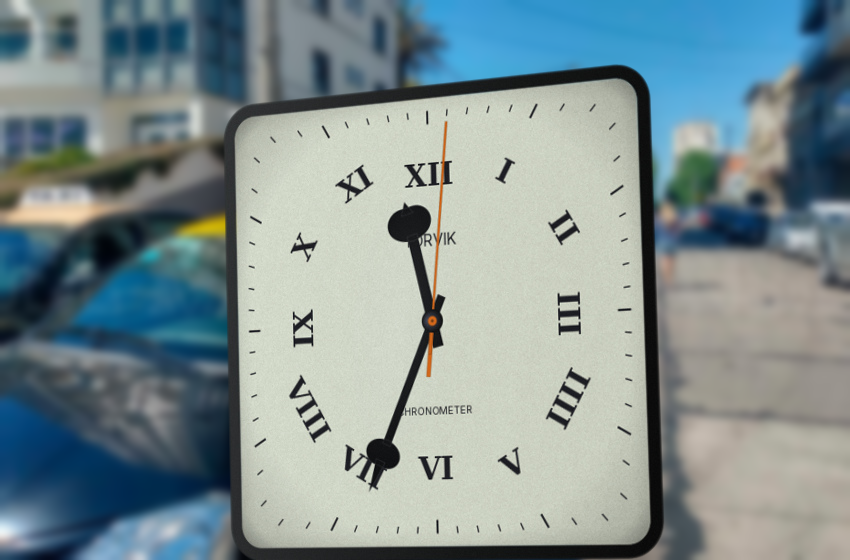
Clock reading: 11h34m01s
